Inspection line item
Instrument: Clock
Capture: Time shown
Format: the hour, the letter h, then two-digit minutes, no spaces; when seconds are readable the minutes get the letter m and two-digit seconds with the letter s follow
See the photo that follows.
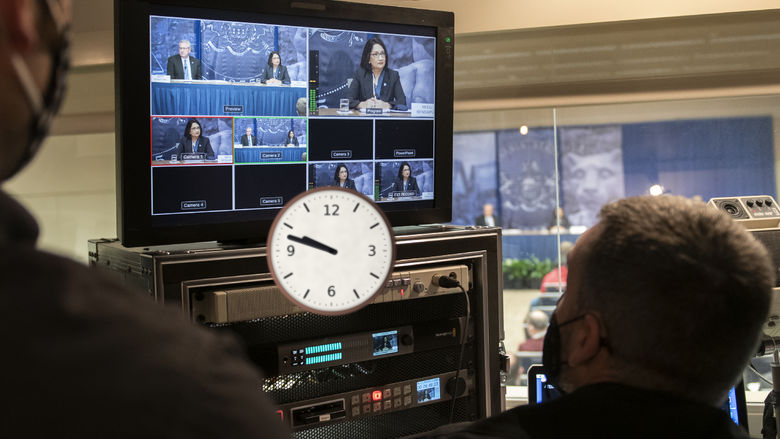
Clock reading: 9h48
